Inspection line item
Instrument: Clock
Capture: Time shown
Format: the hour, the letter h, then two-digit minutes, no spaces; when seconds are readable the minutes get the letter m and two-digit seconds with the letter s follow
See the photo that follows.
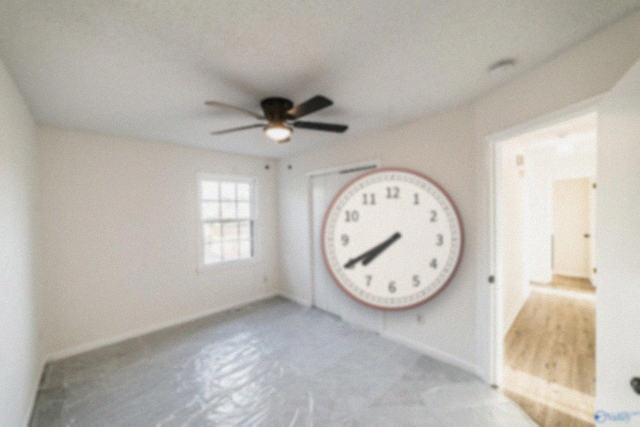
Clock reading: 7h40
